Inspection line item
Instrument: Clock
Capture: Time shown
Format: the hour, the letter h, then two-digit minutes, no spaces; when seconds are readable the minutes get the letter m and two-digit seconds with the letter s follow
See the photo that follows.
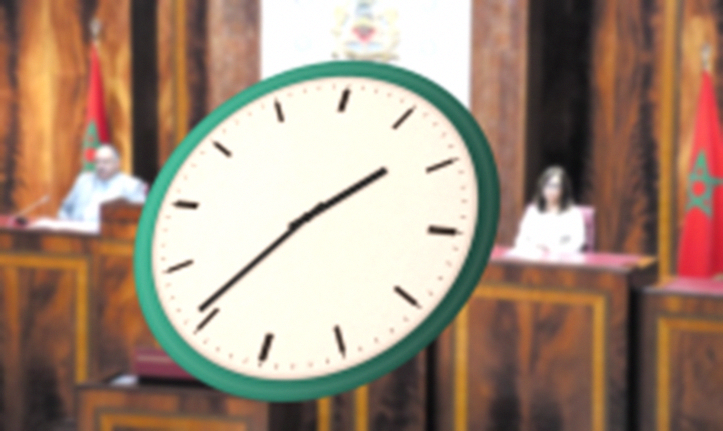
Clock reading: 1h36
